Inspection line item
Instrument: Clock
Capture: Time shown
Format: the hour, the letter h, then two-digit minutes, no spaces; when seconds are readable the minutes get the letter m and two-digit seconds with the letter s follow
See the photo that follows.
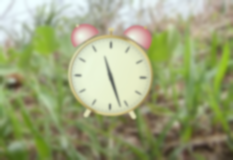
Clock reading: 11h27
